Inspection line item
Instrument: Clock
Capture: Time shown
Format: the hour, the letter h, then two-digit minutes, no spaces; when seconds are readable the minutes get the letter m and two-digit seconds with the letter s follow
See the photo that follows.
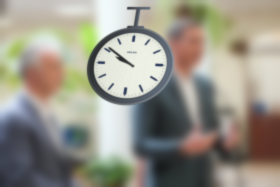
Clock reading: 9h51
